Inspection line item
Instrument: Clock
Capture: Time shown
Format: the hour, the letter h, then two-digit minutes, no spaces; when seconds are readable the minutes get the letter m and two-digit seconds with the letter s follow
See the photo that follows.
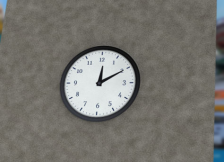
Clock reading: 12h10
